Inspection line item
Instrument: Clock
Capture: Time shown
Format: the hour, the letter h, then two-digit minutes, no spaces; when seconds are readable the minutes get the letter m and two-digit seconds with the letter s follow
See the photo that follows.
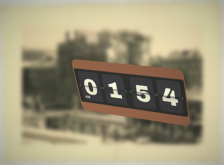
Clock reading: 1h54
